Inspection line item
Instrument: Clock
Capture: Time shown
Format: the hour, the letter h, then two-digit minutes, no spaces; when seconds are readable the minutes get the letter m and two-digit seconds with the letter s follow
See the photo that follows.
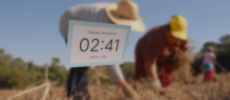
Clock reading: 2h41
